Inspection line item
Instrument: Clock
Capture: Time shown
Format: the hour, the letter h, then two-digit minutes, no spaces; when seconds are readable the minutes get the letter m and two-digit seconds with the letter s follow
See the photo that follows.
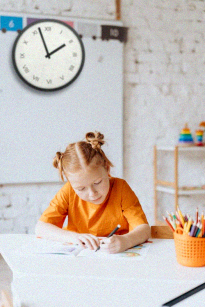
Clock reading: 1h57
